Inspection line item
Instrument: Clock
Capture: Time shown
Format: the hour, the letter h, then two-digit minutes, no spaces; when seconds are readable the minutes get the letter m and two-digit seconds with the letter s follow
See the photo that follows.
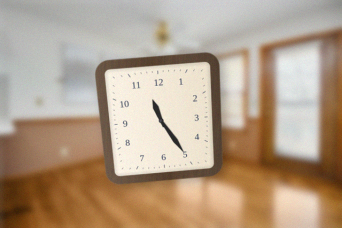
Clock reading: 11h25
